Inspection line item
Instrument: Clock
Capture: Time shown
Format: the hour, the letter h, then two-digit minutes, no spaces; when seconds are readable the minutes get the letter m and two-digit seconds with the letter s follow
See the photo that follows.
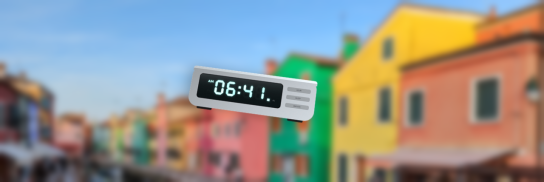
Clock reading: 6h41
